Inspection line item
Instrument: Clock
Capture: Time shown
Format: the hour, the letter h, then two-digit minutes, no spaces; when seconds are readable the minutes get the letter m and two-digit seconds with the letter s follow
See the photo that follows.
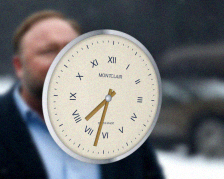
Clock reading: 7h32
